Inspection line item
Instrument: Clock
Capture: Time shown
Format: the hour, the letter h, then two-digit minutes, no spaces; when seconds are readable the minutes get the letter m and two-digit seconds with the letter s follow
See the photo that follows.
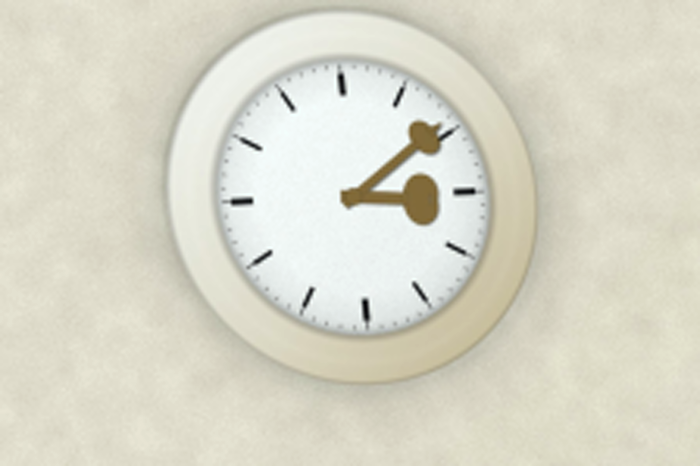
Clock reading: 3h09
